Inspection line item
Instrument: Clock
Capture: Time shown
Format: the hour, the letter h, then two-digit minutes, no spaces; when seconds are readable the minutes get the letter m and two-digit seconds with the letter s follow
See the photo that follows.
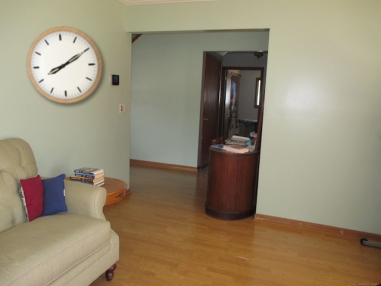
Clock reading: 8h10
